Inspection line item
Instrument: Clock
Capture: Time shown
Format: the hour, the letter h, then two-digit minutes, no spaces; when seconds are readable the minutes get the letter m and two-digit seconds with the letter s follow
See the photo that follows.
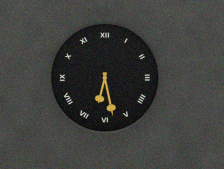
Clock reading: 6h28
